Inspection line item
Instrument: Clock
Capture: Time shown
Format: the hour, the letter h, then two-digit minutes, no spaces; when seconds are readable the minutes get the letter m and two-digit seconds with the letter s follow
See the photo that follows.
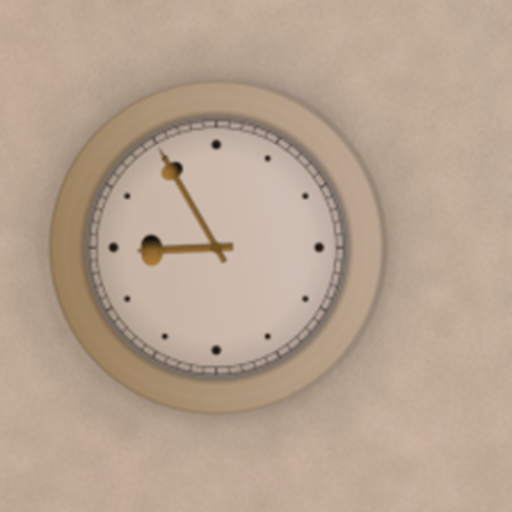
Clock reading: 8h55
